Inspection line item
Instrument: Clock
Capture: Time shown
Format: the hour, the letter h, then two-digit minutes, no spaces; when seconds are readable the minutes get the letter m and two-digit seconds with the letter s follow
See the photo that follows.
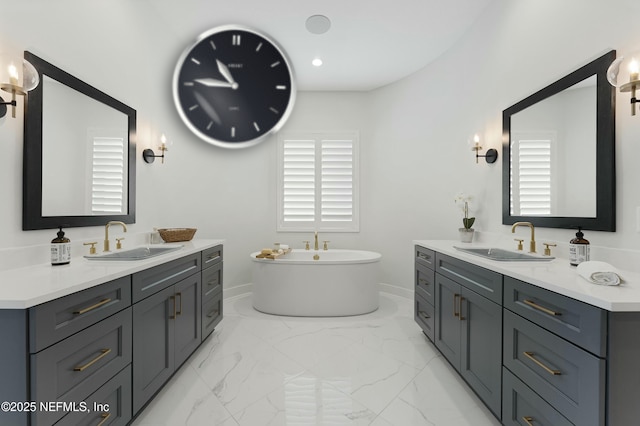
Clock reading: 10h46
